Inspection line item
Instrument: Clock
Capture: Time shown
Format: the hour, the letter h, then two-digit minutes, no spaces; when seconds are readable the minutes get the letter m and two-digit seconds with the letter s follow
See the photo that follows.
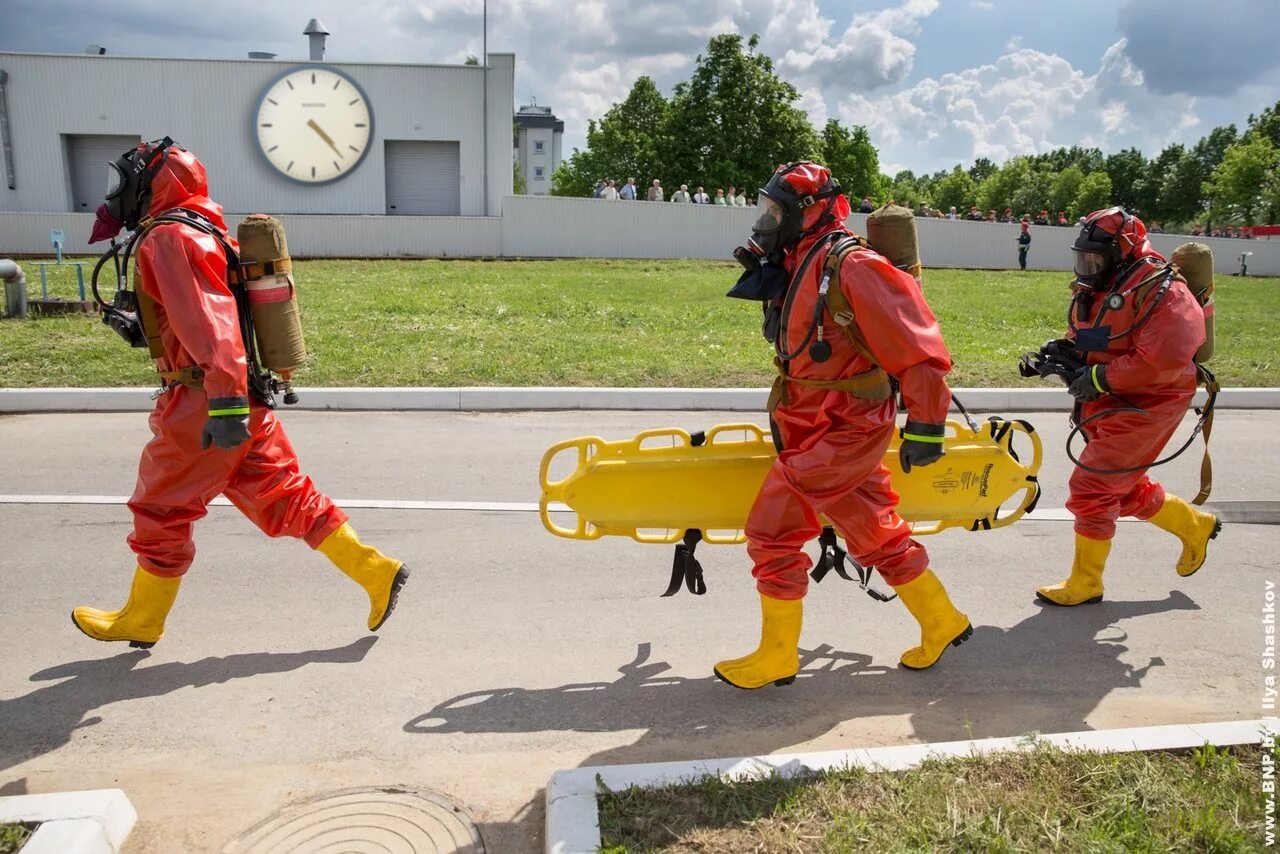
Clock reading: 4h23
